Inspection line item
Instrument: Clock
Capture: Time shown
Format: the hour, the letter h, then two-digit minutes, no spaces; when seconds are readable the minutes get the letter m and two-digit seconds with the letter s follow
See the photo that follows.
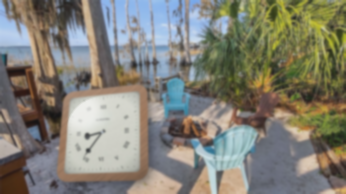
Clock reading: 8h36
